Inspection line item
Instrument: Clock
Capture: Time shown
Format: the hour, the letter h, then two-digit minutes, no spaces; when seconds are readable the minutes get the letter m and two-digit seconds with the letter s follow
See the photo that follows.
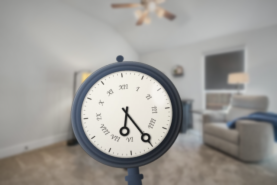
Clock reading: 6h25
